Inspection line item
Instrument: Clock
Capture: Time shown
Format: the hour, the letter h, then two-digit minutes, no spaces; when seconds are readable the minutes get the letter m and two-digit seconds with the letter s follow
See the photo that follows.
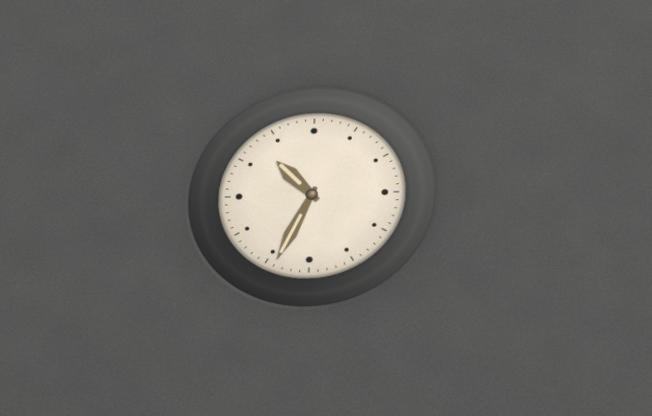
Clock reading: 10h34
